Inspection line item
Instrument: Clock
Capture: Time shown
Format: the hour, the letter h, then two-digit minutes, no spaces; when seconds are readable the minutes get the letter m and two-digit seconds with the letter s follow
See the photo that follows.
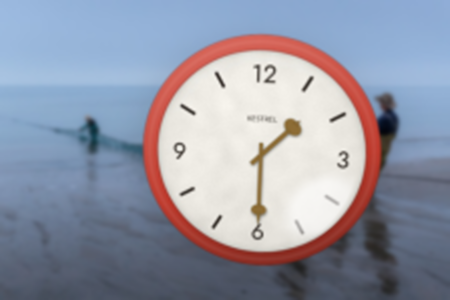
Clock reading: 1h30
